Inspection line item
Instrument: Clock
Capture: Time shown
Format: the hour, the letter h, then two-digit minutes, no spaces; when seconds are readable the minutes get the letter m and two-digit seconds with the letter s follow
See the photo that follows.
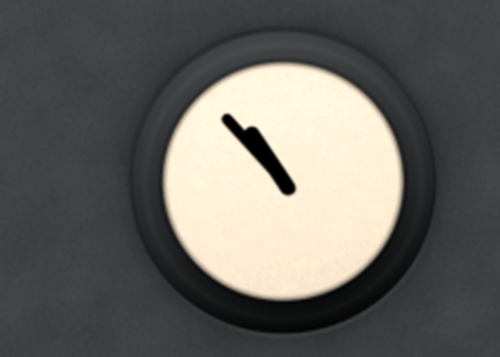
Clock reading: 10h53
